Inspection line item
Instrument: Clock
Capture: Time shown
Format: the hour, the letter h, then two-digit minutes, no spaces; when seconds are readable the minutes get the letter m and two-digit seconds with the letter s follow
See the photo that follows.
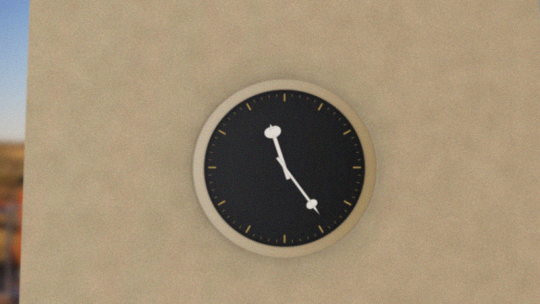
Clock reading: 11h24
